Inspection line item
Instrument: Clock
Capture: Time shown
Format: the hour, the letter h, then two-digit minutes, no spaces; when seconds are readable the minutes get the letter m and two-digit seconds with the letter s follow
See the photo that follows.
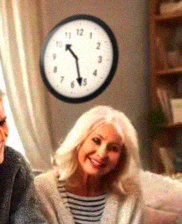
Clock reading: 10h27
